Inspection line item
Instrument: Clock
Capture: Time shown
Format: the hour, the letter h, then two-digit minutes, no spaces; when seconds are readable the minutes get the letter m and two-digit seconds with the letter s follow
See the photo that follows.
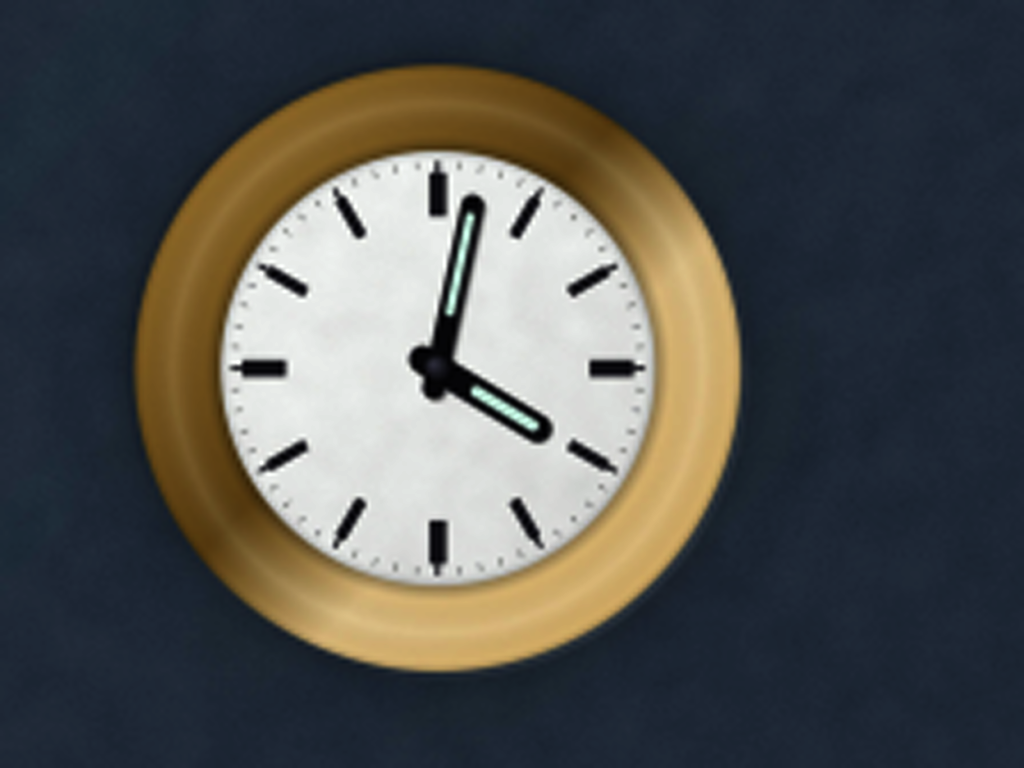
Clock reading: 4h02
